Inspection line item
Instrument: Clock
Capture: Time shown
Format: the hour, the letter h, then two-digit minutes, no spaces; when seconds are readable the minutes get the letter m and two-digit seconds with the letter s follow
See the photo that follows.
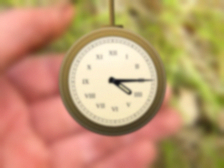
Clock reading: 4h15
